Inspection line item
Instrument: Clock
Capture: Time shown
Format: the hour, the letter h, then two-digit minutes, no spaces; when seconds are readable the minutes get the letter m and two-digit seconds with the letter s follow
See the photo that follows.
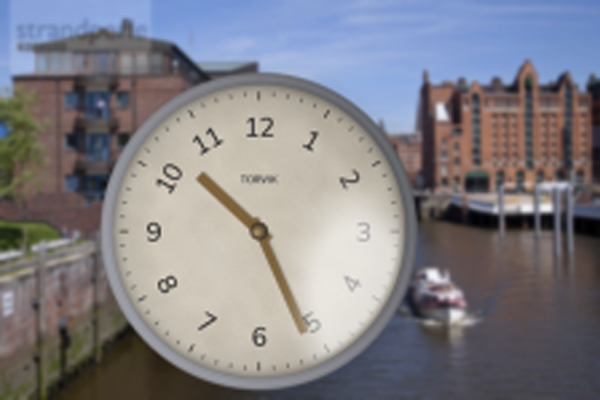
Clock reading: 10h26
